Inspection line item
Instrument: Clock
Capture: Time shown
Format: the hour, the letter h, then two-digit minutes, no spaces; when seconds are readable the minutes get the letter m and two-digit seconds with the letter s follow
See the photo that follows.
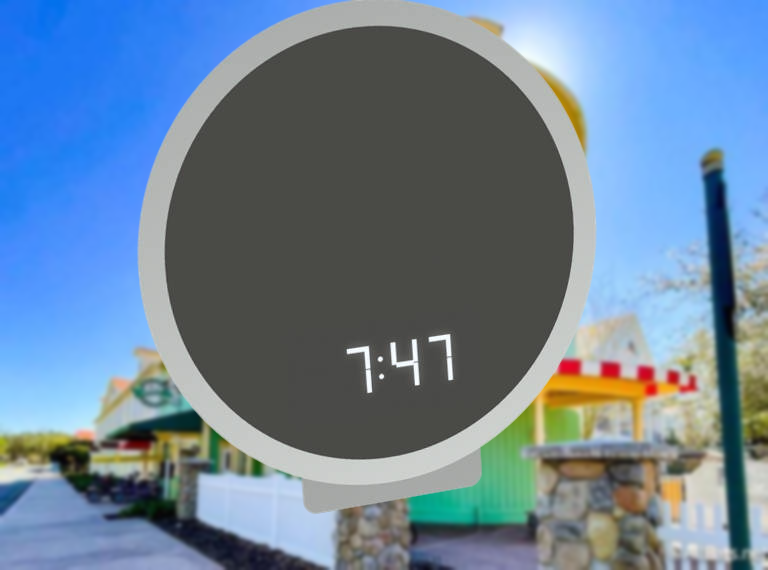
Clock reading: 7h47
